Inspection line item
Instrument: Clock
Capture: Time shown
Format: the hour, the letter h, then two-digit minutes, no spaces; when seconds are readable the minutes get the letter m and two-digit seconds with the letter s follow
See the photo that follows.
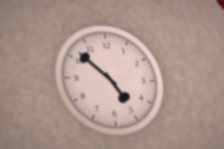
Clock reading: 4h52
